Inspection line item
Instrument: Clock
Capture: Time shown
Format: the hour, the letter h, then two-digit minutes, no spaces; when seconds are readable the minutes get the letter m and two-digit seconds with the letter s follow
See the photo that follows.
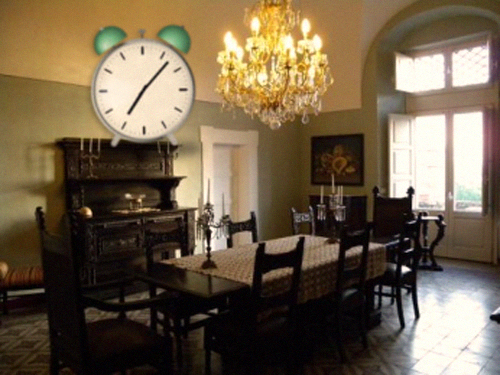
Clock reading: 7h07
